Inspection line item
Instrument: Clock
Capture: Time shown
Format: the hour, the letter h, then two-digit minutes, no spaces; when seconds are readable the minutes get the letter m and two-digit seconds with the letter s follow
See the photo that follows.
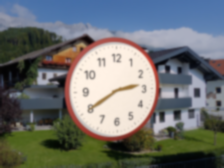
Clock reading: 2h40
